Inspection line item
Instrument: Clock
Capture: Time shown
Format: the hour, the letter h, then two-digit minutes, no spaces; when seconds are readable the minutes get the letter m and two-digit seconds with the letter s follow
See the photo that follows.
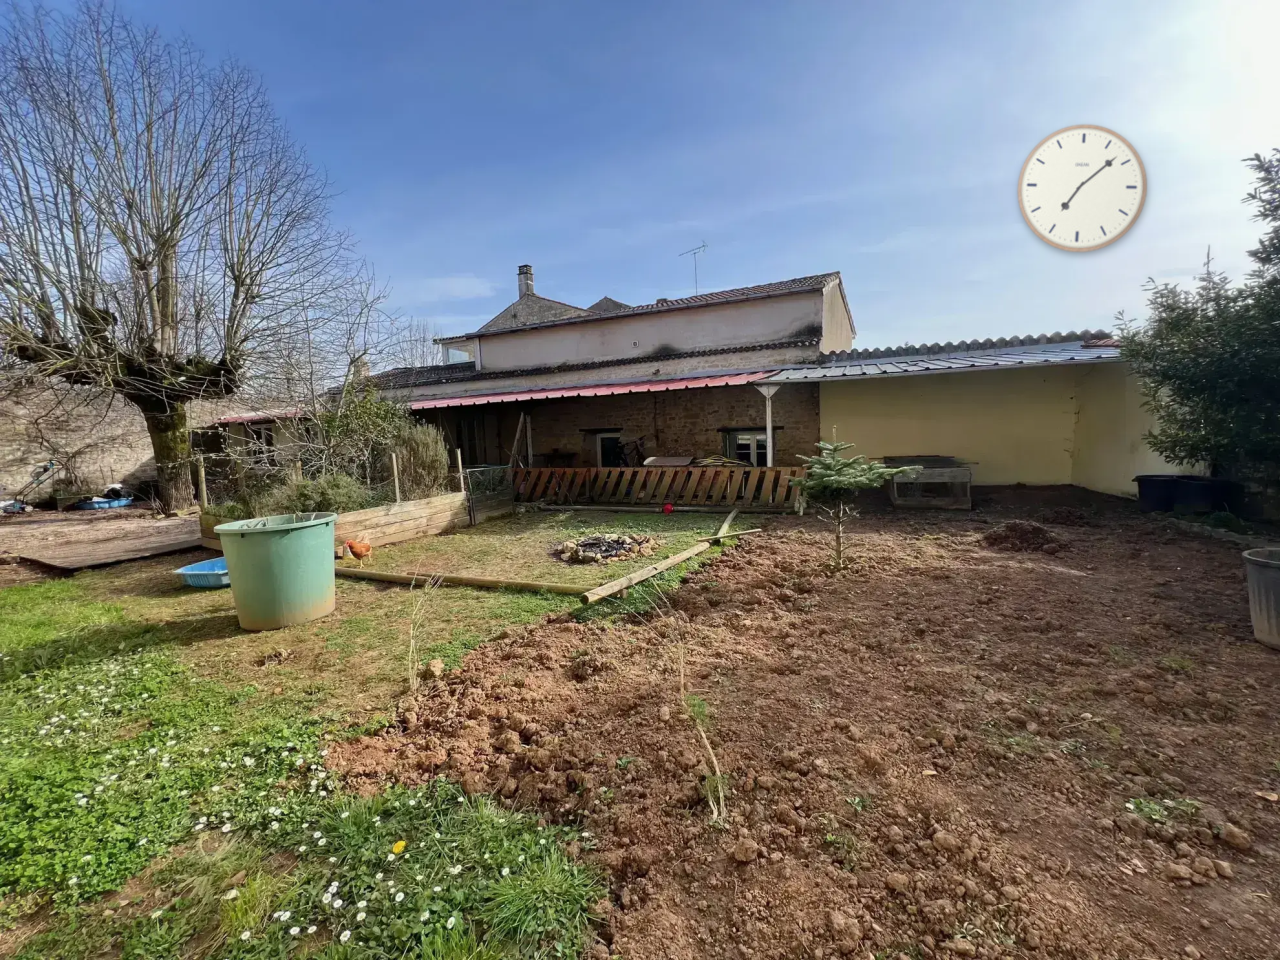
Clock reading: 7h08
